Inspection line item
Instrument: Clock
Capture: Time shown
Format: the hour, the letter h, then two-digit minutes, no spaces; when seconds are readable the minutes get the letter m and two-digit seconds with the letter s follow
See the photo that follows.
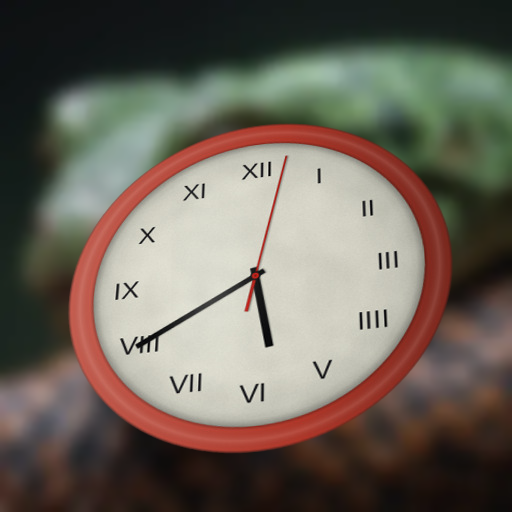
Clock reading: 5h40m02s
